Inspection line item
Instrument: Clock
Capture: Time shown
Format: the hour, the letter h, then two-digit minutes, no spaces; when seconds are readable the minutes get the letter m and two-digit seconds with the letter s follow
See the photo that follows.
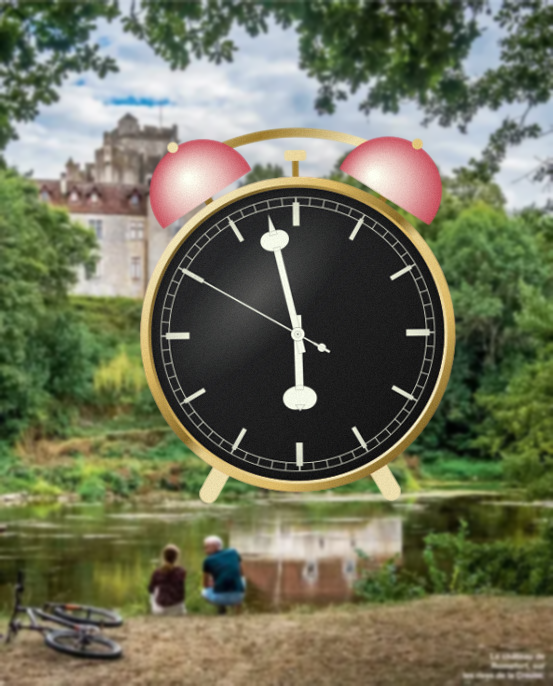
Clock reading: 5h57m50s
